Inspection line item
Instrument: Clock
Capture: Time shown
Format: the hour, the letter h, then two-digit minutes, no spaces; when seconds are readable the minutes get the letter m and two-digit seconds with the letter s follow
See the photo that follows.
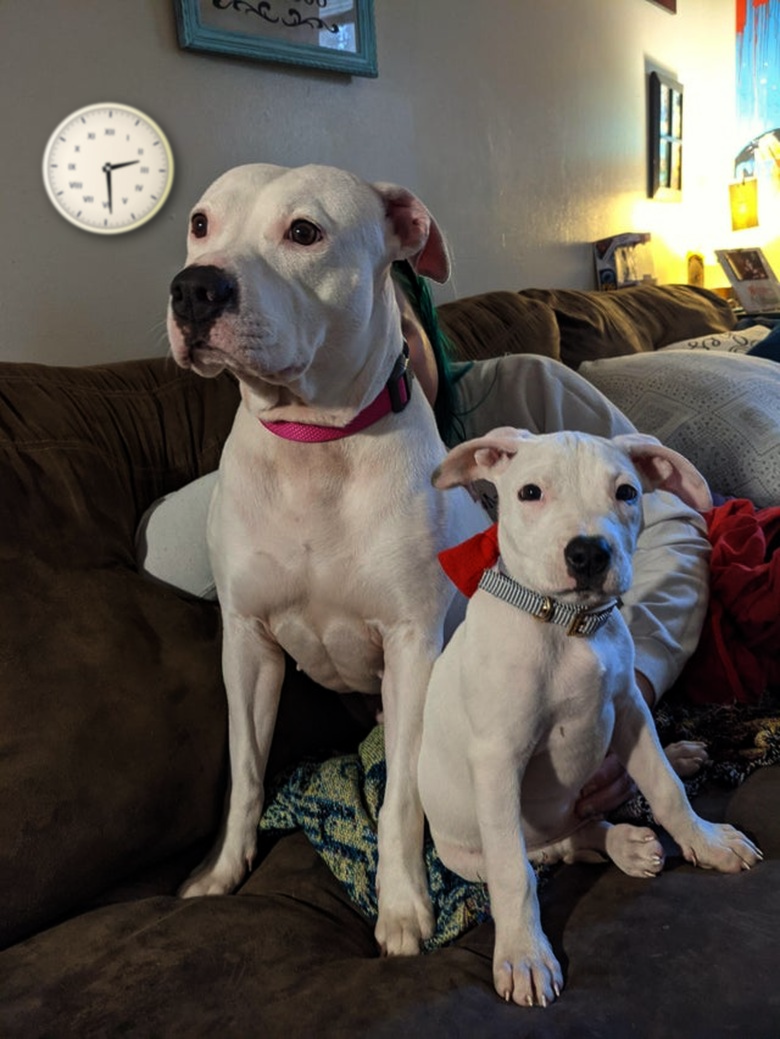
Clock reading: 2h29
